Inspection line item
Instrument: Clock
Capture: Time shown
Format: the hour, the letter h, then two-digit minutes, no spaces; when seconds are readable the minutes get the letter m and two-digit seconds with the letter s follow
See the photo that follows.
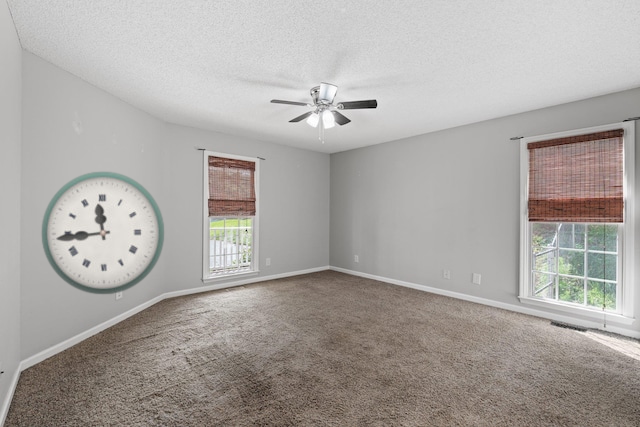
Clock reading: 11h44
